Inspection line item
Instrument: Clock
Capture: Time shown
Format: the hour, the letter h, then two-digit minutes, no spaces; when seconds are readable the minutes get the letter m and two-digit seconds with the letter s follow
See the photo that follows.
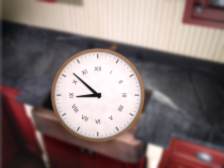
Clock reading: 8h52
